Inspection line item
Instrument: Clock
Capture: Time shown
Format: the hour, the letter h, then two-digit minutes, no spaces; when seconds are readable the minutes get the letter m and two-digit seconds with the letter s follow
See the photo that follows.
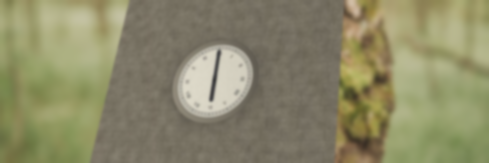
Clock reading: 6h00
